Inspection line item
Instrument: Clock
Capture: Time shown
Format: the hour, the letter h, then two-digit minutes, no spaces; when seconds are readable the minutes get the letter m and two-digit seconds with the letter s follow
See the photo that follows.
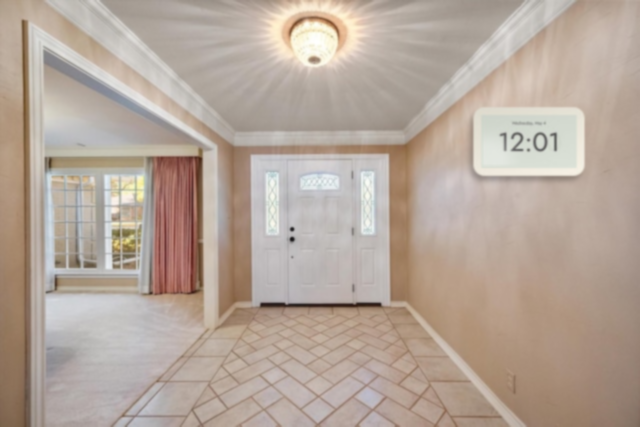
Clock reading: 12h01
